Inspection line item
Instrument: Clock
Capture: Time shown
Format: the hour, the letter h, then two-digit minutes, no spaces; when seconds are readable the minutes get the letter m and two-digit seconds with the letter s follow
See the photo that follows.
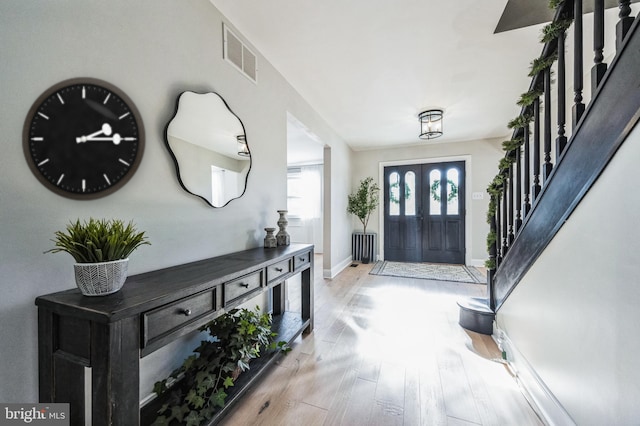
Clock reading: 2h15
